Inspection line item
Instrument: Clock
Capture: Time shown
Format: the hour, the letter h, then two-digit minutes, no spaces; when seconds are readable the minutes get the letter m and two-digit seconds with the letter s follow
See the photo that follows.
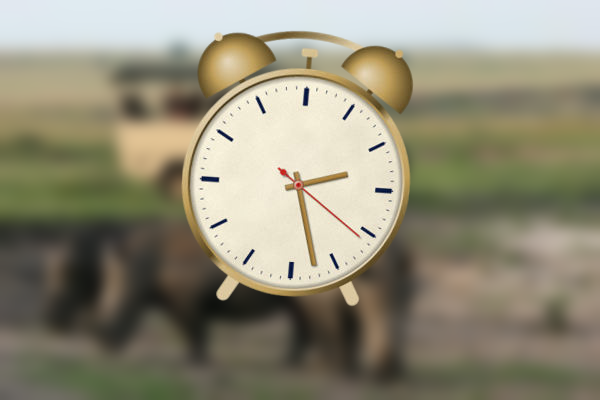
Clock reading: 2h27m21s
